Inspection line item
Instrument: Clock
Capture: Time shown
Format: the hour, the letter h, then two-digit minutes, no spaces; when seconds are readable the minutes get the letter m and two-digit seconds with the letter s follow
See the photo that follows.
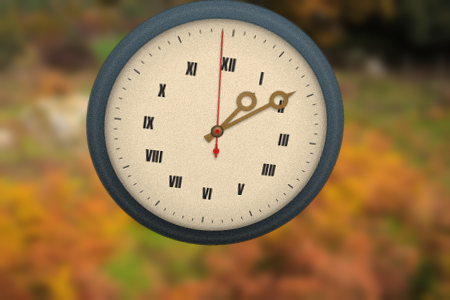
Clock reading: 1h08m59s
